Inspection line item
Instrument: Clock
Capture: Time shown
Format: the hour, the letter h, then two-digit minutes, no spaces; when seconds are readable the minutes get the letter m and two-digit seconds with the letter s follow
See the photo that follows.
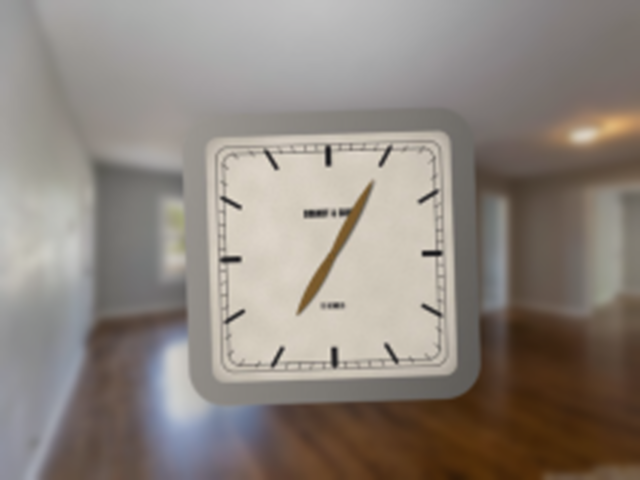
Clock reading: 7h05
